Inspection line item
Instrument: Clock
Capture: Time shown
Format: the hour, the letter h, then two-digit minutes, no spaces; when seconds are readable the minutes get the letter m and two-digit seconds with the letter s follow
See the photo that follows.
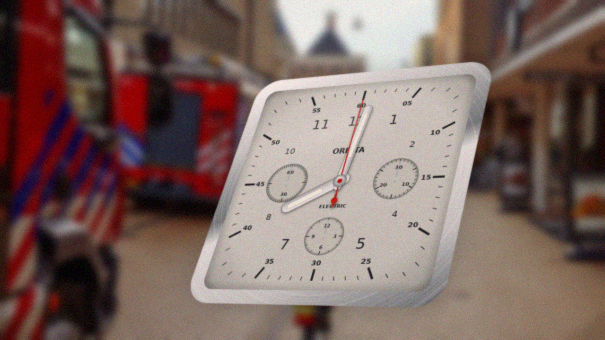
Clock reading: 8h01
